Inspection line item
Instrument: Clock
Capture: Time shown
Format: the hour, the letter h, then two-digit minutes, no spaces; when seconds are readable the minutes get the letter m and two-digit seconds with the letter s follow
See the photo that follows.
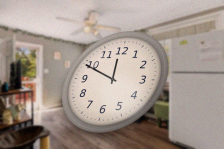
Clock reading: 11h49
